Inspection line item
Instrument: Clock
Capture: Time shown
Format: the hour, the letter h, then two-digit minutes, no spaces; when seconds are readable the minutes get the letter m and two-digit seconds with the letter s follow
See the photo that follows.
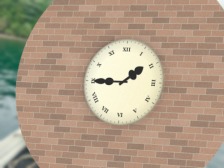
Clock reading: 1h45
